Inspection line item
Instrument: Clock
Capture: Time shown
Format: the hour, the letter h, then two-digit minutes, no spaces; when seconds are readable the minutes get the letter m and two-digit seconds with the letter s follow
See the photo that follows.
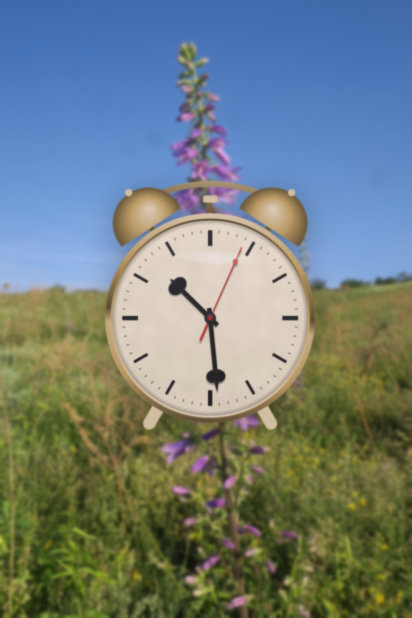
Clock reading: 10h29m04s
